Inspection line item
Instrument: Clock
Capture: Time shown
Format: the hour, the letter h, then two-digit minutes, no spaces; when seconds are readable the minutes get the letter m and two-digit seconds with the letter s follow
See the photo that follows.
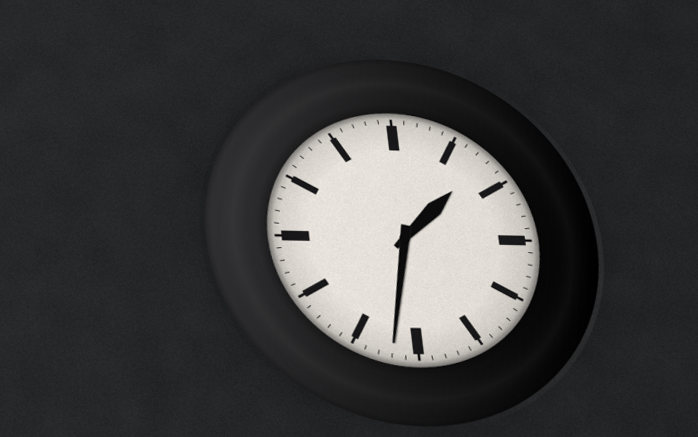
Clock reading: 1h32
